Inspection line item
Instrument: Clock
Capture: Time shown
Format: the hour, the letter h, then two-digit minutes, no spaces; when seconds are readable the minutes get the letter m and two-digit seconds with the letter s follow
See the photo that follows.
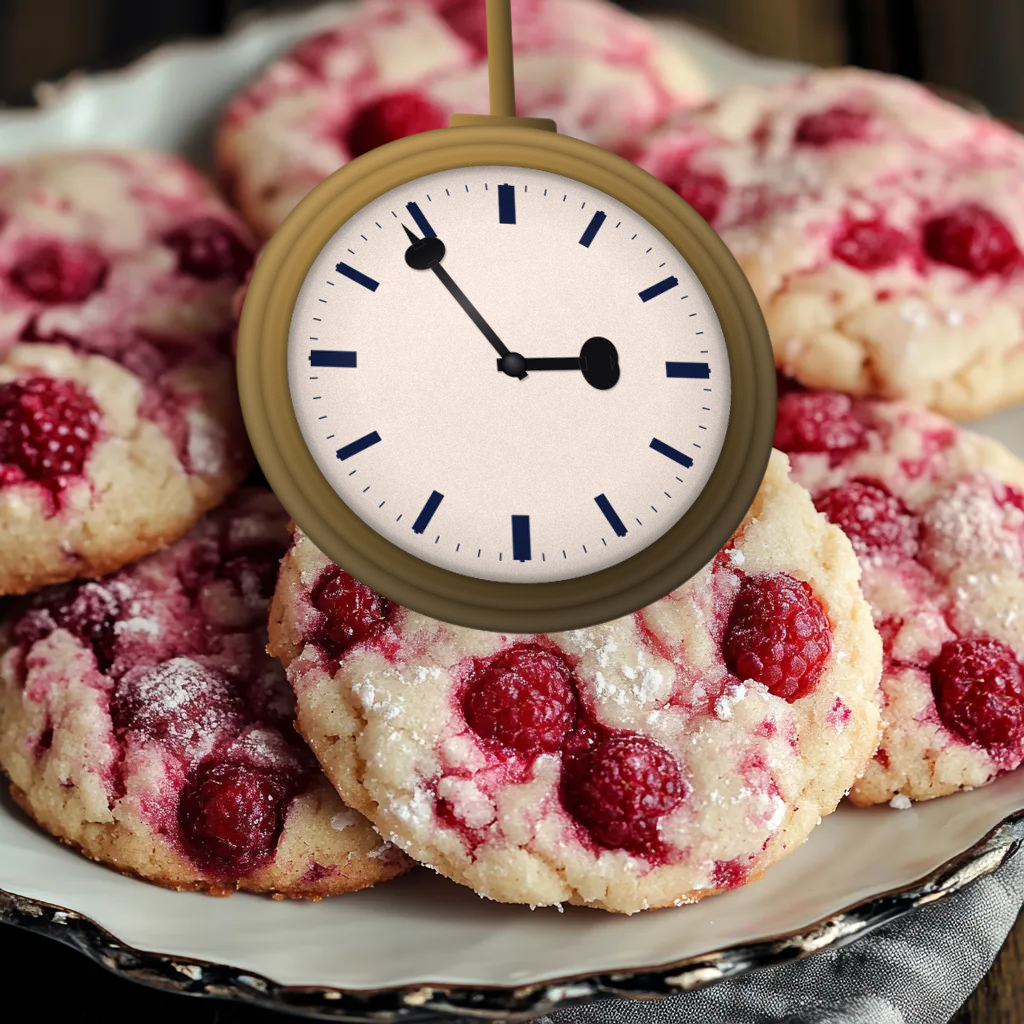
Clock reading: 2h54
